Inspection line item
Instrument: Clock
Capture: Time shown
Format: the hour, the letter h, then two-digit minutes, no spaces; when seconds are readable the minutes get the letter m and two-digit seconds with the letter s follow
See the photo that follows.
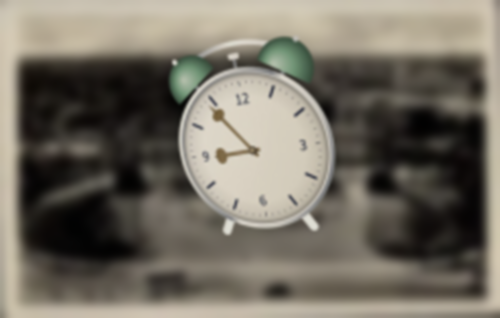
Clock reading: 8h54
